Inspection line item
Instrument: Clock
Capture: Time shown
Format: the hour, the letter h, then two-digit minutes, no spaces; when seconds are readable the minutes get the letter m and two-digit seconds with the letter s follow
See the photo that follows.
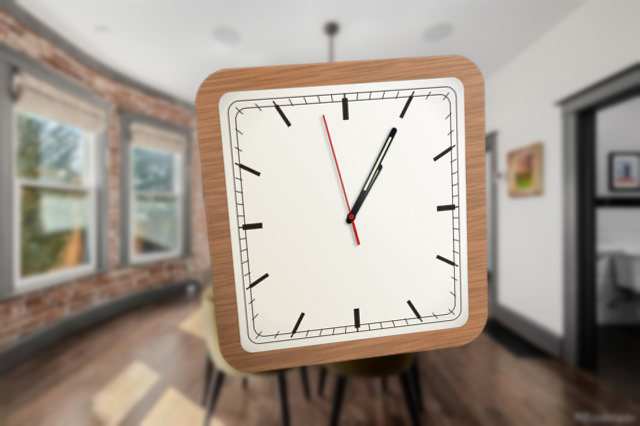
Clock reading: 1h04m58s
